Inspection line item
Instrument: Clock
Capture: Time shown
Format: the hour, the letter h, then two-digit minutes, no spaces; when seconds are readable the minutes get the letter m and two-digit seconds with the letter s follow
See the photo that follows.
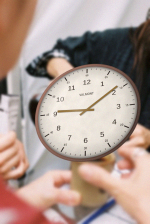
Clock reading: 9h09
